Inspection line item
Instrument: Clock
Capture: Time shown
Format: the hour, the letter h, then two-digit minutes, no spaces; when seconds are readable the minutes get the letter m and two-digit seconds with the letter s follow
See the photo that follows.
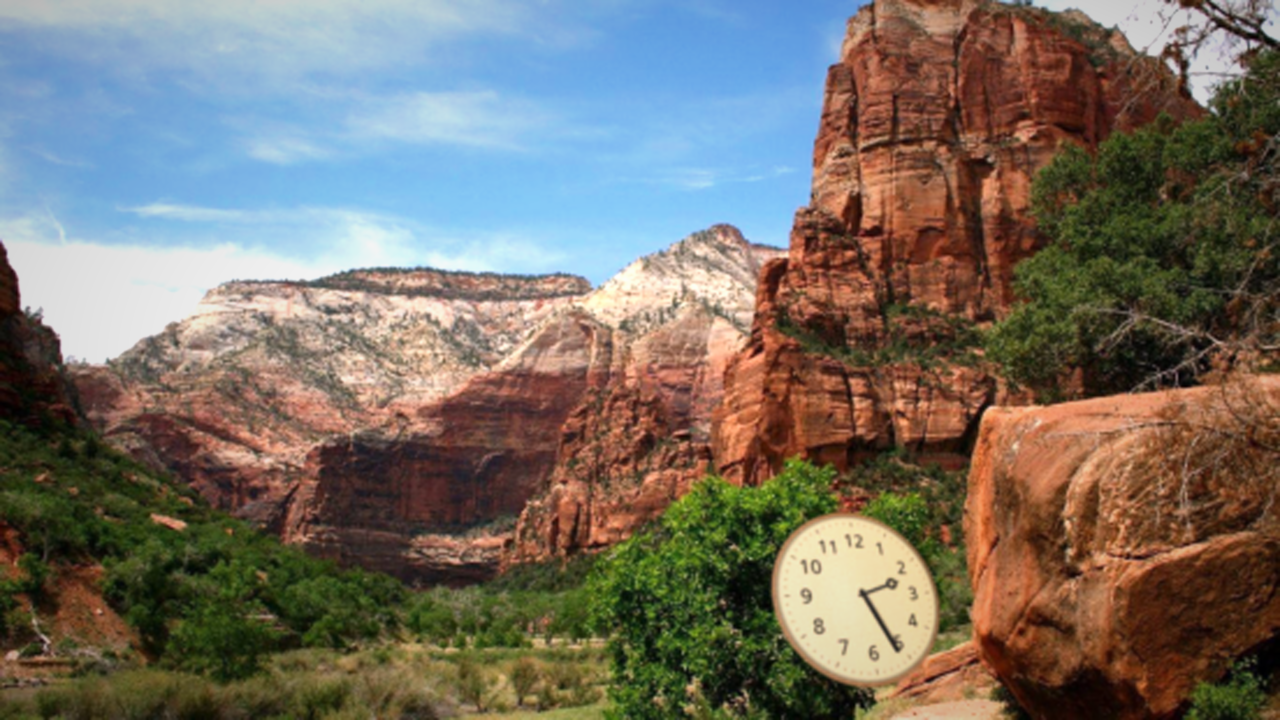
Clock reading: 2h26
